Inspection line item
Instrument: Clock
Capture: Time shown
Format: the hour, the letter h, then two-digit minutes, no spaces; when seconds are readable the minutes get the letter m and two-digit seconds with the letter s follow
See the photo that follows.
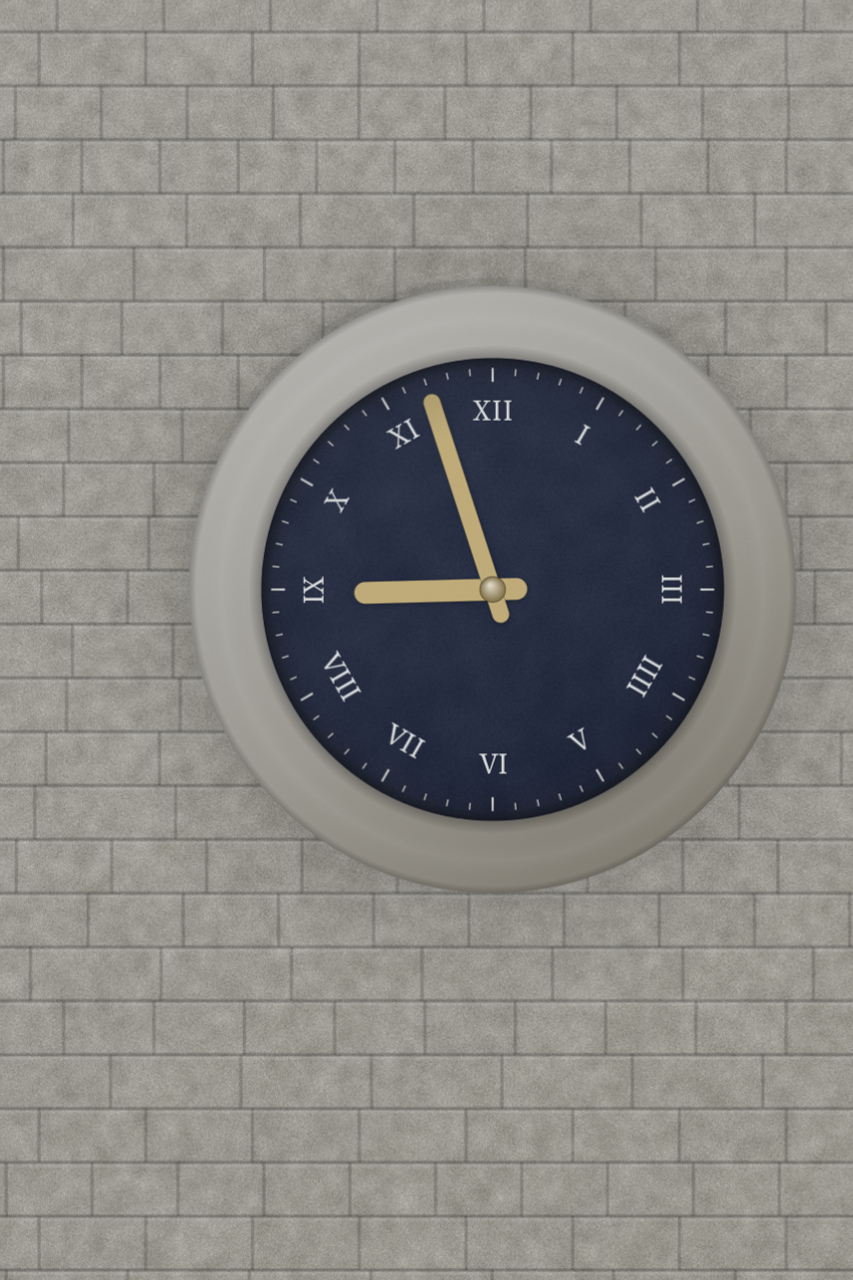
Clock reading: 8h57
